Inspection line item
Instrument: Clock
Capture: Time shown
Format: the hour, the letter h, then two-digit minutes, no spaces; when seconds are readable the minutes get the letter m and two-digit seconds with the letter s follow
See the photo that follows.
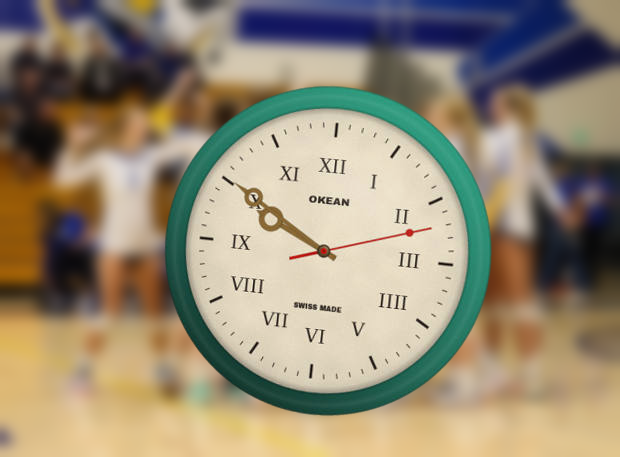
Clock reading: 9h50m12s
